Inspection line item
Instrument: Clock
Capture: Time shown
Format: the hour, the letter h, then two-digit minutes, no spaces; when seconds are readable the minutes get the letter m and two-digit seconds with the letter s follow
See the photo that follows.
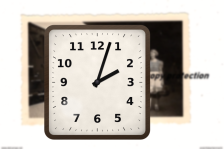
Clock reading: 2h03
